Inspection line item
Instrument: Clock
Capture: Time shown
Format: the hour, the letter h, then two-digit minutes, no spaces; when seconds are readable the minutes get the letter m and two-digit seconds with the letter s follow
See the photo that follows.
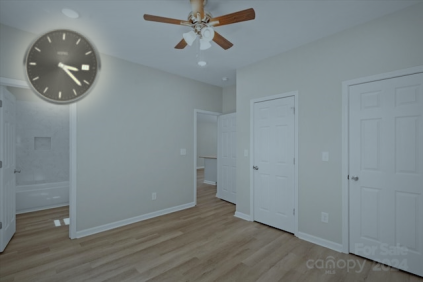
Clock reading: 3h22
